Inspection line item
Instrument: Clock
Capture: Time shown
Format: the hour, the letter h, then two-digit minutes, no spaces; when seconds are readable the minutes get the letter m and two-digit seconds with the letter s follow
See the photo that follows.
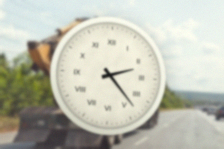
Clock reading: 2h23
